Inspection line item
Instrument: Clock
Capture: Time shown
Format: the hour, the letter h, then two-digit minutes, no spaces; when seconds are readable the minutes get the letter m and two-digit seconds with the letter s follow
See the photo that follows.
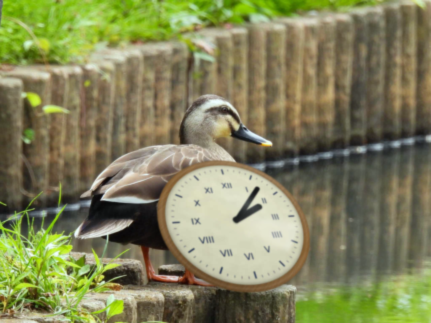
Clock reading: 2h07
